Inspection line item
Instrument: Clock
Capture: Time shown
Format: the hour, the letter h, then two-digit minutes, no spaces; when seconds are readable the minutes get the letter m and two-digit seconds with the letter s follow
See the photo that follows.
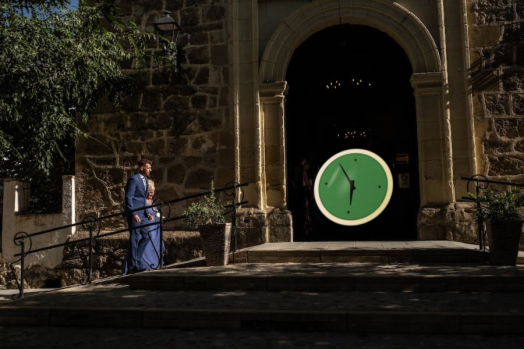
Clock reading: 5h54
